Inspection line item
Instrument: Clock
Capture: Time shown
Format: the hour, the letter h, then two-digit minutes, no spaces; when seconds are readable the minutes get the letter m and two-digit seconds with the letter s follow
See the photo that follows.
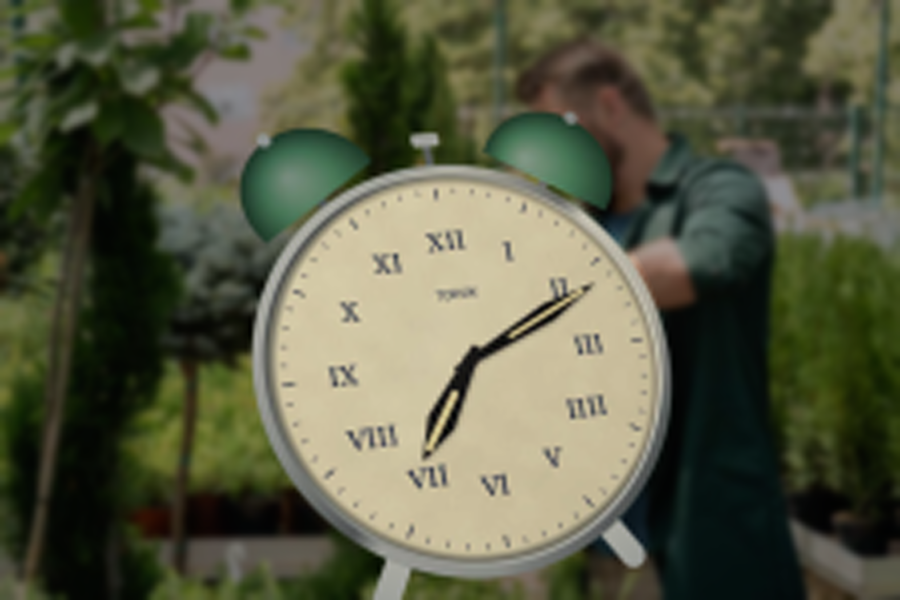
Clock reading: 7h11
